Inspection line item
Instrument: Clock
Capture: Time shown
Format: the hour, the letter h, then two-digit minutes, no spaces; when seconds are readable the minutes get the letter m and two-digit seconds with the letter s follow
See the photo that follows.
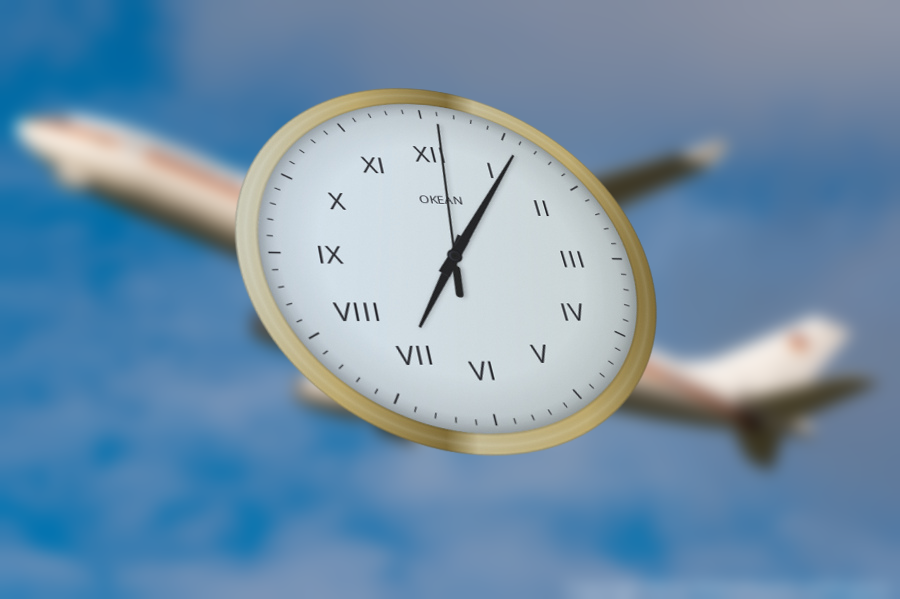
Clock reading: 7h06m01s
